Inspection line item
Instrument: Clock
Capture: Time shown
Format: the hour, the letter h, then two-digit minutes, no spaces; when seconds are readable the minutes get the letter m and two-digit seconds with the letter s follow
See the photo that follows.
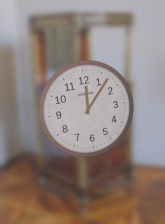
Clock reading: 12h07
